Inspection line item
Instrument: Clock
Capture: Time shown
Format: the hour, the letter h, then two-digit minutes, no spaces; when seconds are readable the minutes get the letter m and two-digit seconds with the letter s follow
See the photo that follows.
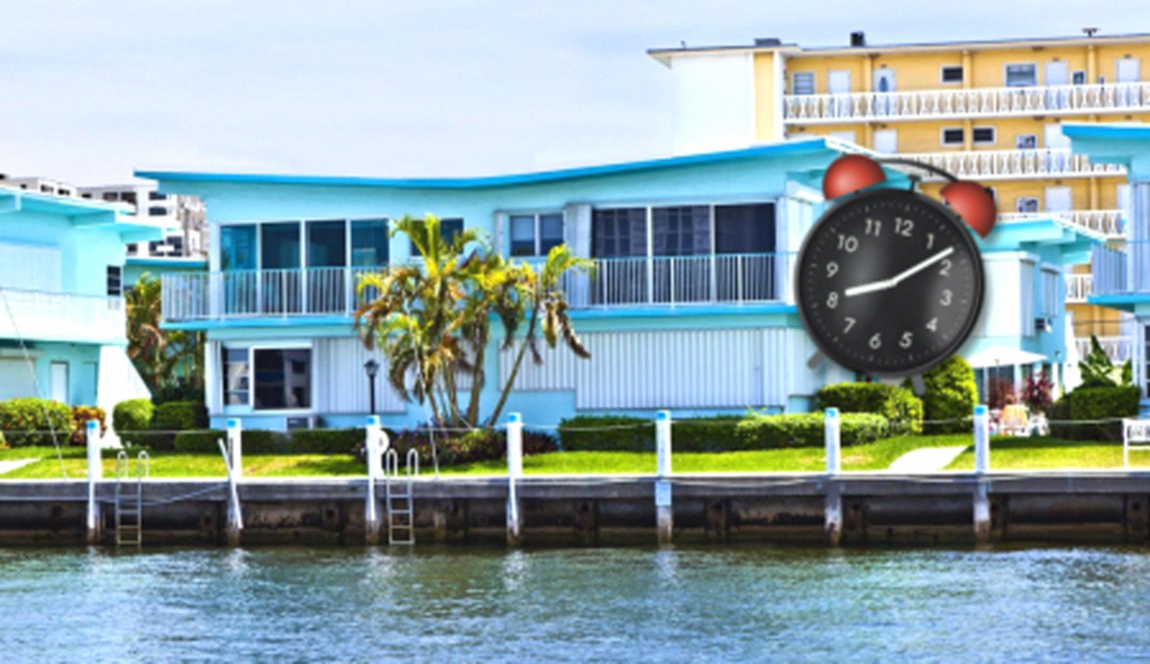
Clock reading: 8h08
